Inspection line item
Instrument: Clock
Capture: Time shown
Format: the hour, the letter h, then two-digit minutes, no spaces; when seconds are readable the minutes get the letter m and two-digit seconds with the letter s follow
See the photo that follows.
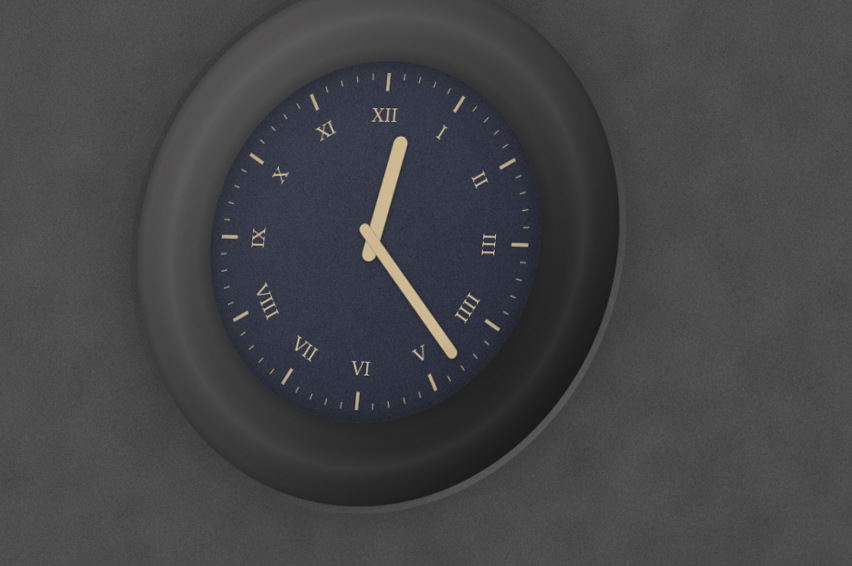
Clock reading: 12h23
